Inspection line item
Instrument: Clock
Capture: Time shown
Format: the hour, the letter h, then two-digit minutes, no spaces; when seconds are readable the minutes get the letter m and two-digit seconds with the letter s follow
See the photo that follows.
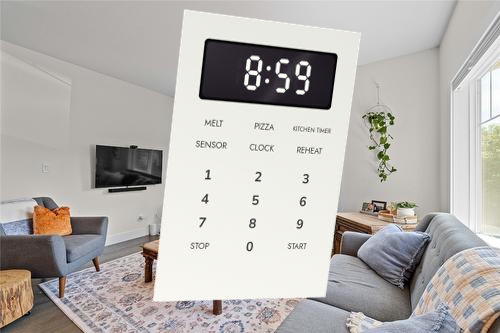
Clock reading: 8h59
